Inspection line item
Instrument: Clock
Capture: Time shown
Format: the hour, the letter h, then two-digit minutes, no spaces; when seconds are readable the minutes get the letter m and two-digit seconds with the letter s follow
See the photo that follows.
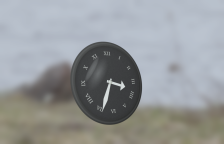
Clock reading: 3h34
